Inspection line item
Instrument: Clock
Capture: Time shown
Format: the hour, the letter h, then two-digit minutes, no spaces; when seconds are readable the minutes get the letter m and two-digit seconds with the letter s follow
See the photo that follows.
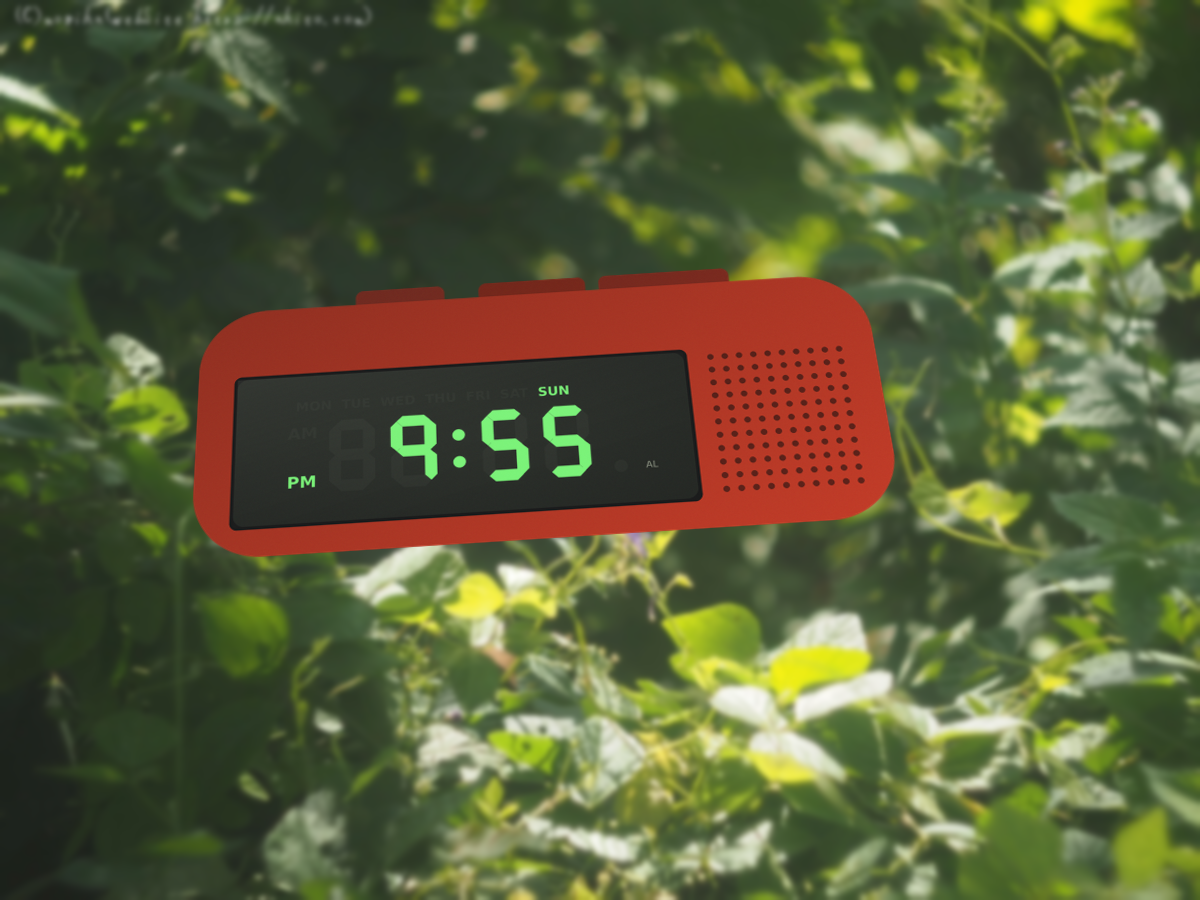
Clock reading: 9h55
